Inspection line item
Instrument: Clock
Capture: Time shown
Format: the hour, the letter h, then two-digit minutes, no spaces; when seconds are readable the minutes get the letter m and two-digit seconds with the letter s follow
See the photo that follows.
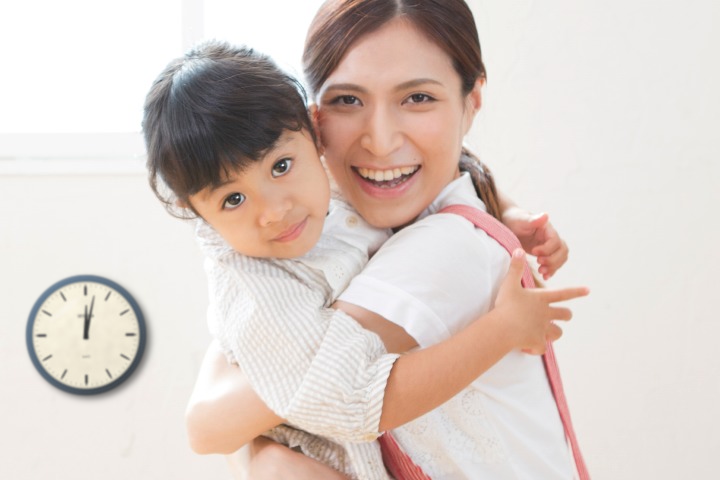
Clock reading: 12h02
